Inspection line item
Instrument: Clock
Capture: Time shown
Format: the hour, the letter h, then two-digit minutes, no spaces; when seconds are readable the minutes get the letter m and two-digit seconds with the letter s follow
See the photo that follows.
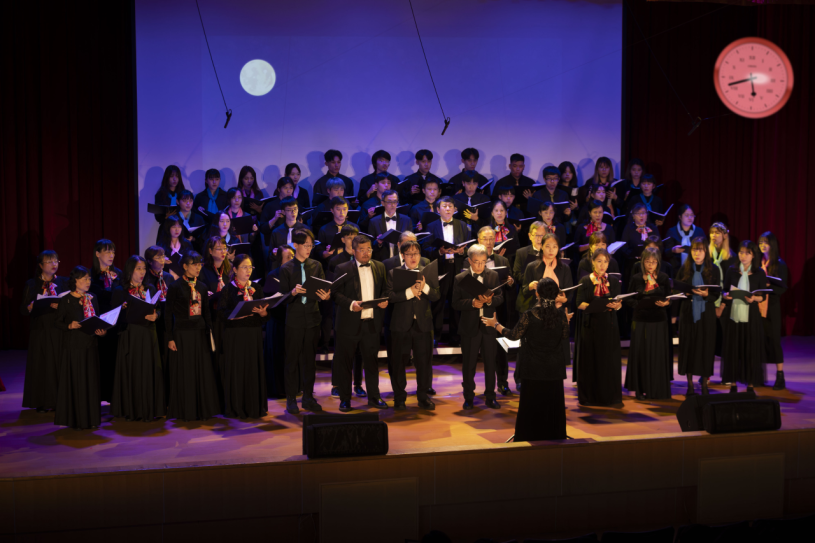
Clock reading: 5h42
